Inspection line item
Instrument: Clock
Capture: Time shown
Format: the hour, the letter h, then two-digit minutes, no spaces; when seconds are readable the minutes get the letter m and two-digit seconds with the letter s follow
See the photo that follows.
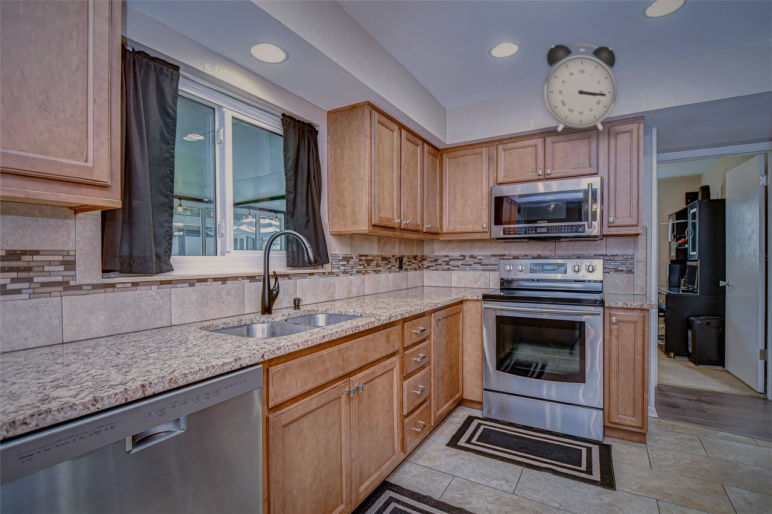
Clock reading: 3h16
